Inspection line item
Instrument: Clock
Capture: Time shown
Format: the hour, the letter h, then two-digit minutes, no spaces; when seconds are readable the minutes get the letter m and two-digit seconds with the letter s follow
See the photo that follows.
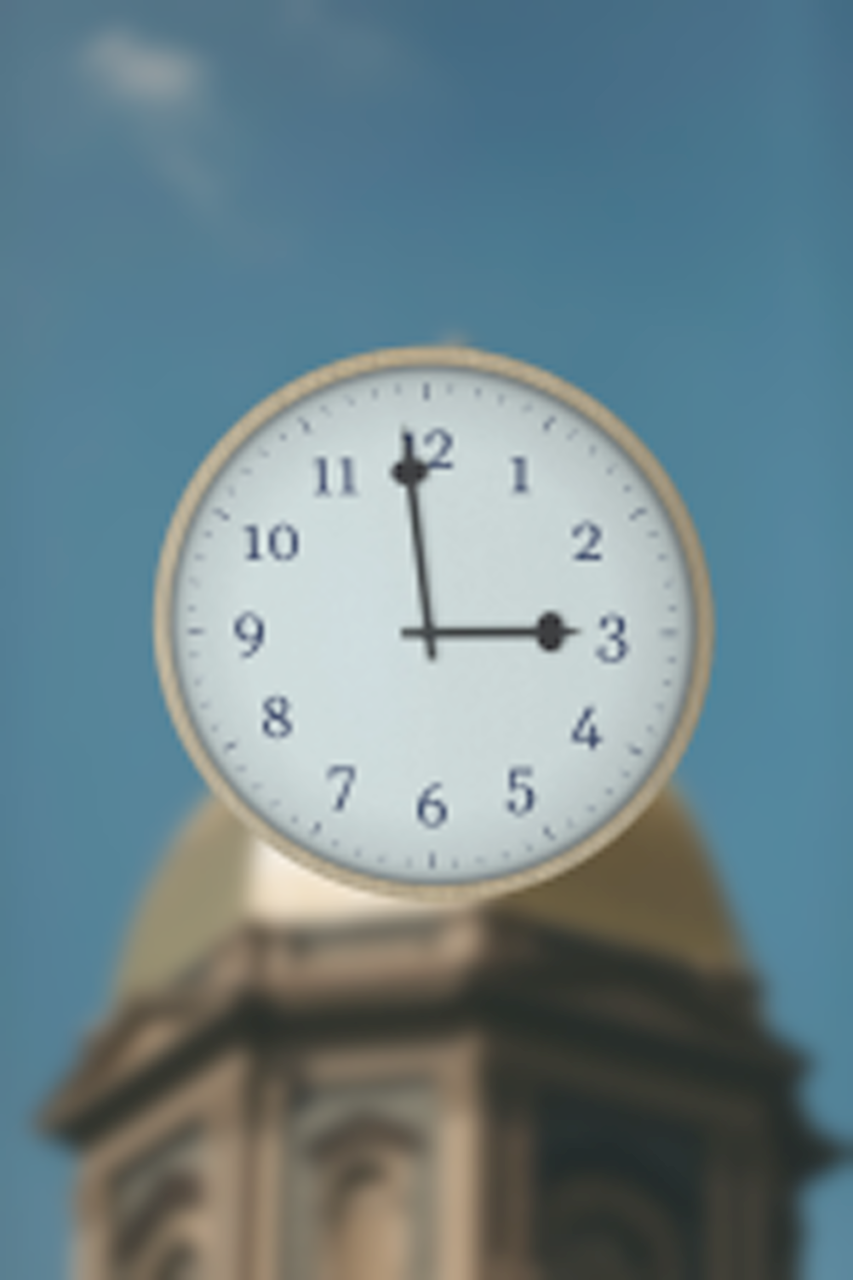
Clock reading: 2h59
